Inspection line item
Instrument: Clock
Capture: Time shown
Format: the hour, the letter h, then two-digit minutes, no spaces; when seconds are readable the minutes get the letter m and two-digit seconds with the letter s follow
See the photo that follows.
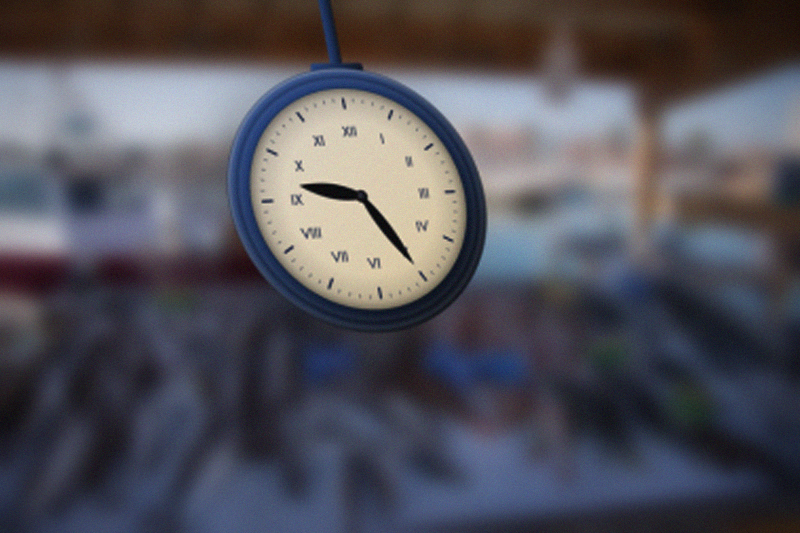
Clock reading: 9h25
